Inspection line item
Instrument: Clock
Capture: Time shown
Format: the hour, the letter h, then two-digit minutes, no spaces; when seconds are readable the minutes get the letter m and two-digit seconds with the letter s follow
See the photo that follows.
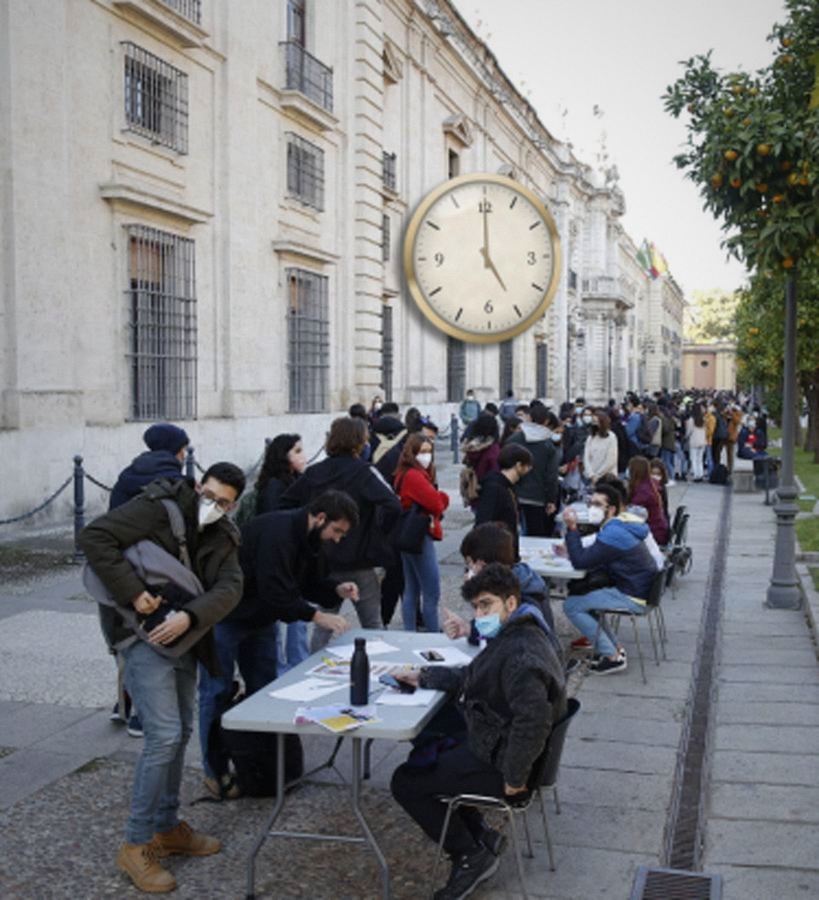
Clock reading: 5h00
